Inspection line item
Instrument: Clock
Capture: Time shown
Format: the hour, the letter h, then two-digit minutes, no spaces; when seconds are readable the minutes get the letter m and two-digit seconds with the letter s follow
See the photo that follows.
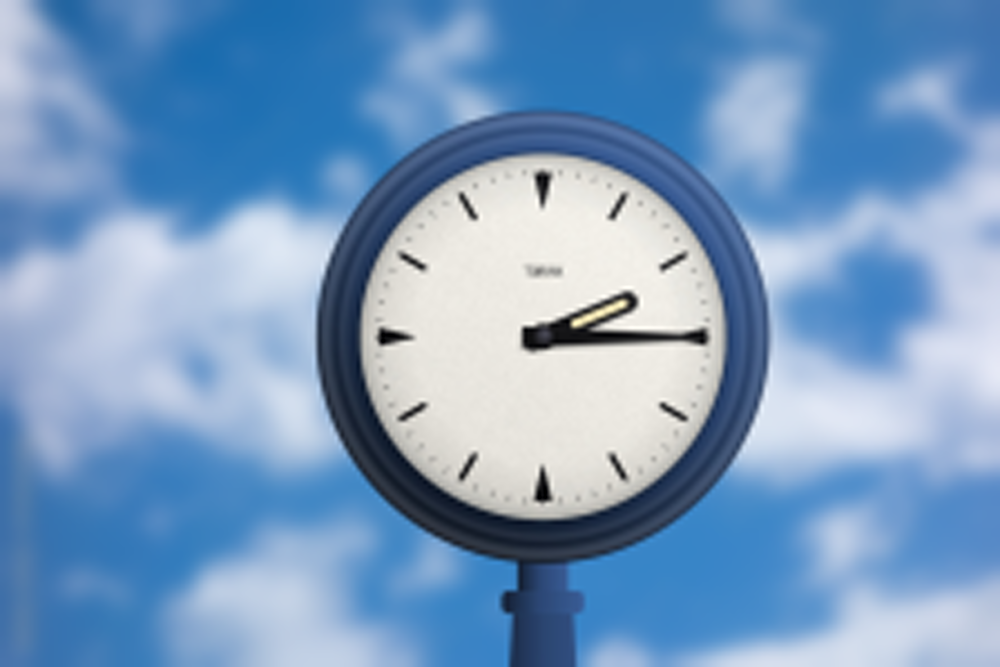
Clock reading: 2h15
